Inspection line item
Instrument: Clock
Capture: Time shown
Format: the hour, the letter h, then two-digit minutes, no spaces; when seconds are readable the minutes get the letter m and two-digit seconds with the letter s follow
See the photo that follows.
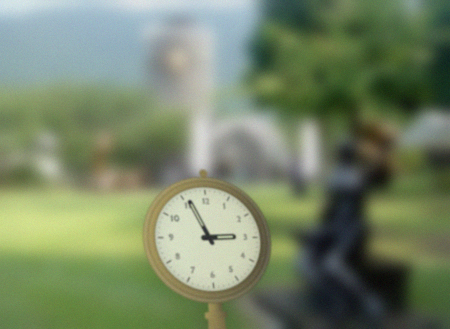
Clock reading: 2h56
